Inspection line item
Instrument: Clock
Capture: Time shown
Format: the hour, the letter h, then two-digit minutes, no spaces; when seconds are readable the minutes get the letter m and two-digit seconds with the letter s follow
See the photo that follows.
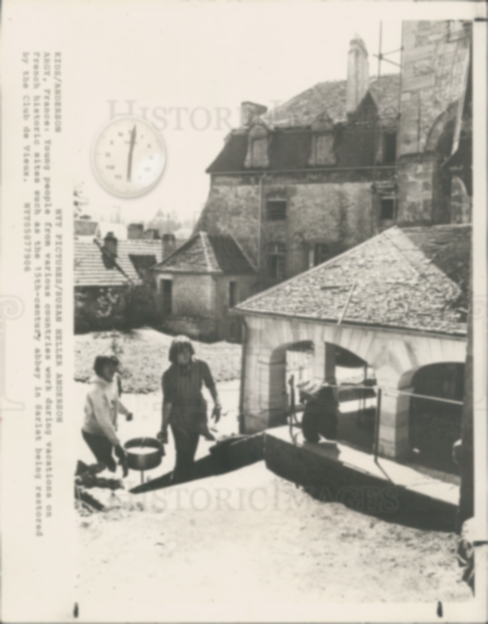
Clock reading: 6h01
